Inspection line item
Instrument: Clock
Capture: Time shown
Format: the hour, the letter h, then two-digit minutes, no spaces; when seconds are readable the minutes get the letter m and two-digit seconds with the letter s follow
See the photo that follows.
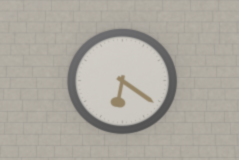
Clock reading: 6h21
